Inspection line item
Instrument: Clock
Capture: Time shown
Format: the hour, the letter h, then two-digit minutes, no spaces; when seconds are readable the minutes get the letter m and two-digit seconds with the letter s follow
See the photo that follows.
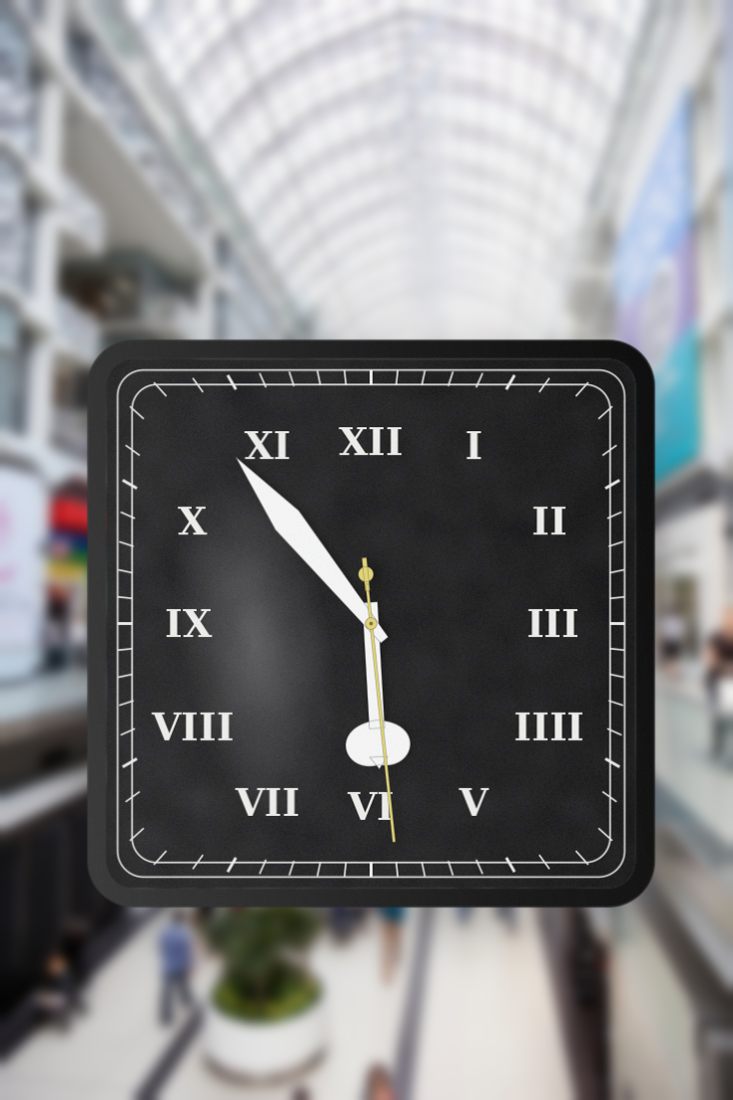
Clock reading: 5h53m29s
